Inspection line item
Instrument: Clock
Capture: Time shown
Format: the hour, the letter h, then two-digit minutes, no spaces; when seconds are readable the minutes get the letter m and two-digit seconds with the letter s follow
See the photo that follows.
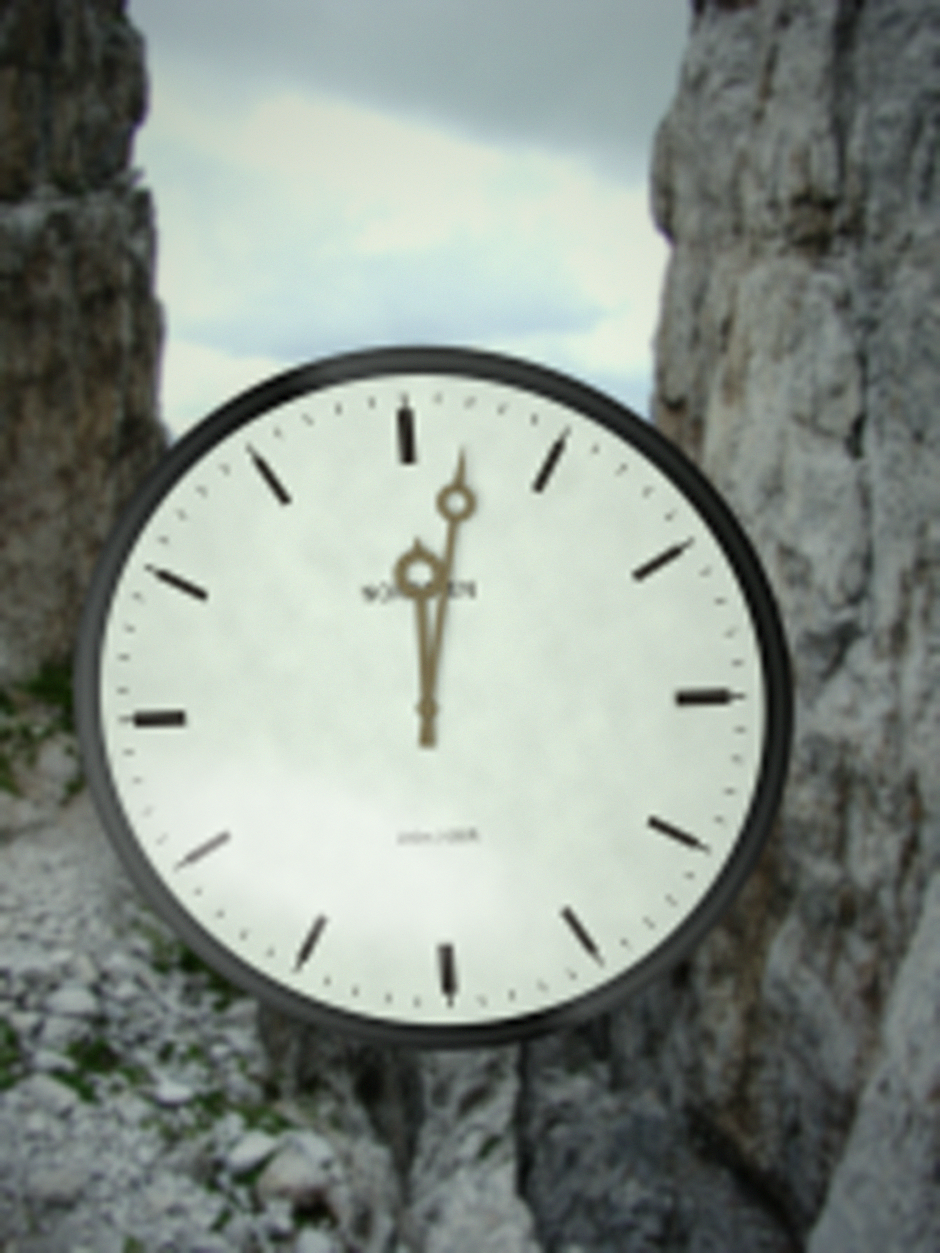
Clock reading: 12h02
